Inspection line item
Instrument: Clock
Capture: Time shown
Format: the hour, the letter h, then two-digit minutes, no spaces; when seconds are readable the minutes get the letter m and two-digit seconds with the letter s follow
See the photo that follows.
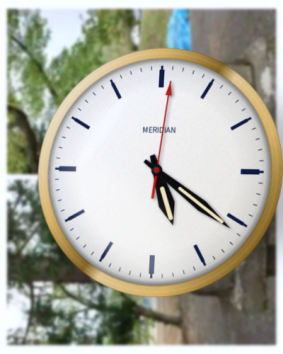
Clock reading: 5h21m01s
